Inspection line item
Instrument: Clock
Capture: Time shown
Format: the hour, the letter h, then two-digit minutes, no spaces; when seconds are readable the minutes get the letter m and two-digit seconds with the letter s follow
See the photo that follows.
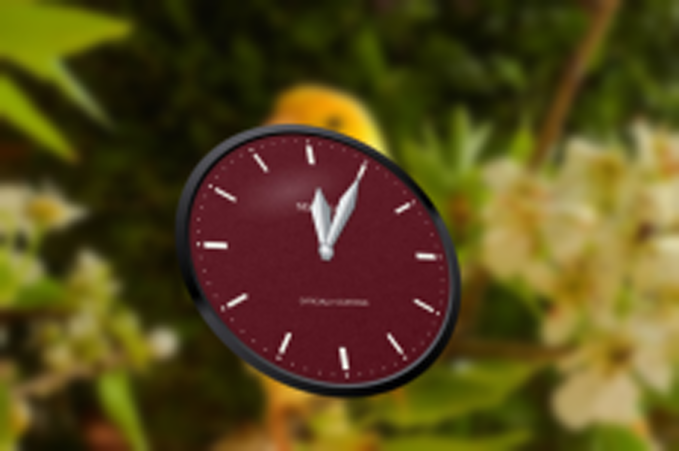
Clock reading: 12h05
